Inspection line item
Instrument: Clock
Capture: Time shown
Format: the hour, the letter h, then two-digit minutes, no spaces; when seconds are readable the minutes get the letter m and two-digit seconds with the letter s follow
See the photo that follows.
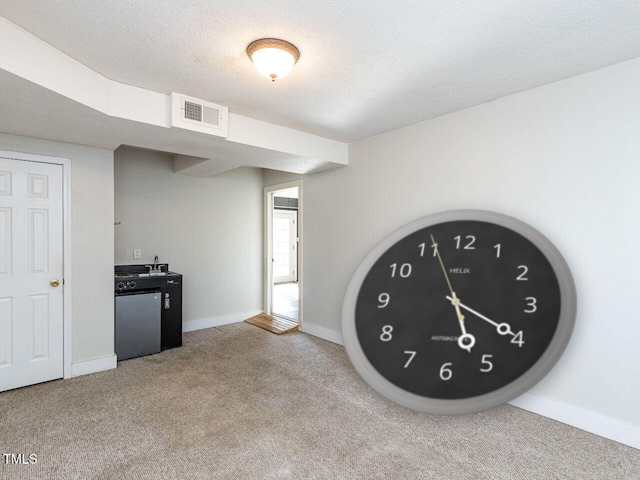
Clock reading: 5h19m56s
